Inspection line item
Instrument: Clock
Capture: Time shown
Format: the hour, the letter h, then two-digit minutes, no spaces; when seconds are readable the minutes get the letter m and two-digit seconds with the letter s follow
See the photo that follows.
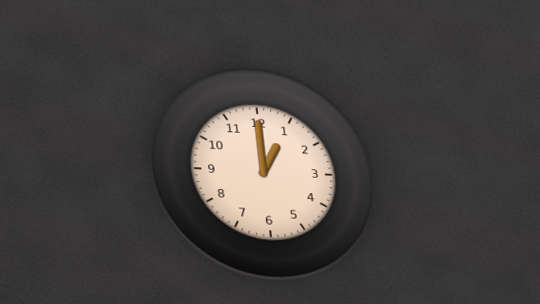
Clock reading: 1h00
